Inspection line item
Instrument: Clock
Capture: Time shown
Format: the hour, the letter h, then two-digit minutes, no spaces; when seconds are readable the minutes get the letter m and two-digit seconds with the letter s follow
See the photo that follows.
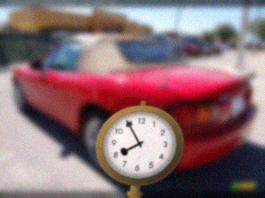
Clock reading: 7h55
